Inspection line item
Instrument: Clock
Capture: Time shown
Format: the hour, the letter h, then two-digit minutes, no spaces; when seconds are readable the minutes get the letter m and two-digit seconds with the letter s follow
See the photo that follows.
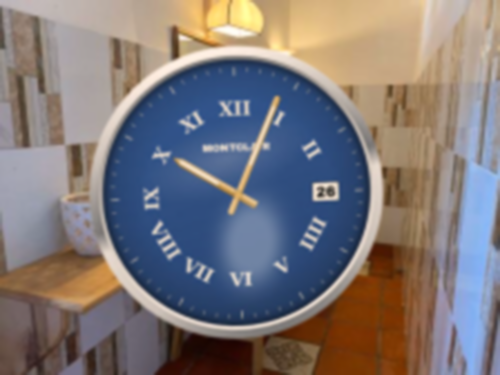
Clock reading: 10h04
